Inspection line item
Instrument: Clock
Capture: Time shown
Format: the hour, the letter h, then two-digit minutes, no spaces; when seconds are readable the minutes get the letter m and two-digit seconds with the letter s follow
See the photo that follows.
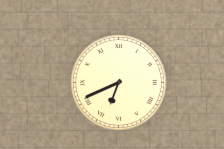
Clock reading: 6h41
